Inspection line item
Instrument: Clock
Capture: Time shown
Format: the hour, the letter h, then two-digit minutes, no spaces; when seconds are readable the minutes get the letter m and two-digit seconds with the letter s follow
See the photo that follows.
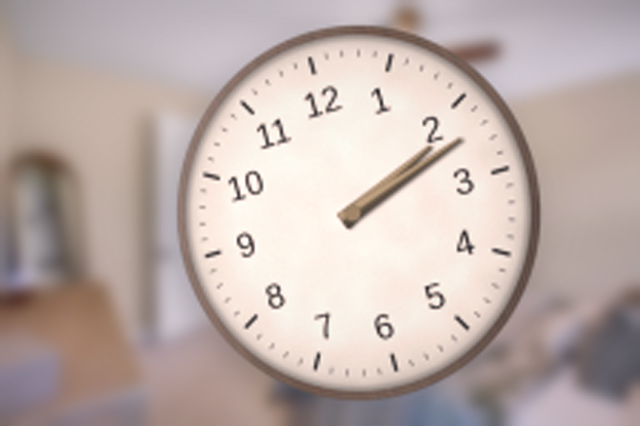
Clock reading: 2h12
